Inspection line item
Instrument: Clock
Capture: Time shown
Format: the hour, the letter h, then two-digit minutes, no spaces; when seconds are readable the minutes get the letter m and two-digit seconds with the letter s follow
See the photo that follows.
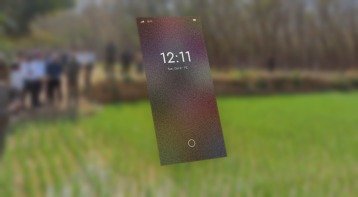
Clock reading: 12h11
